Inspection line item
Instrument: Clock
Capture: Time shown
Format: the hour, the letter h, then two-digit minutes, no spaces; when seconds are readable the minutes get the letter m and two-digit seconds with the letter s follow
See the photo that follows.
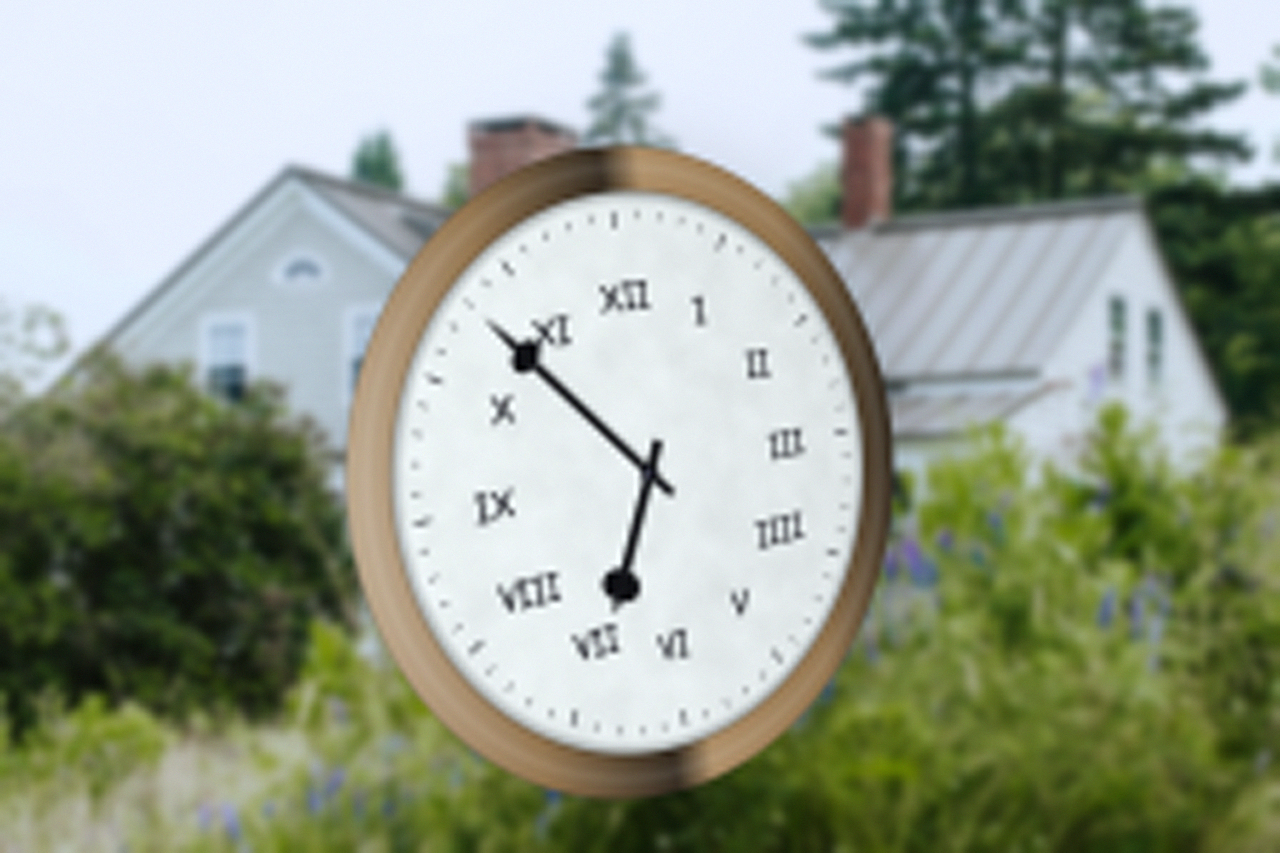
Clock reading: 6h53
